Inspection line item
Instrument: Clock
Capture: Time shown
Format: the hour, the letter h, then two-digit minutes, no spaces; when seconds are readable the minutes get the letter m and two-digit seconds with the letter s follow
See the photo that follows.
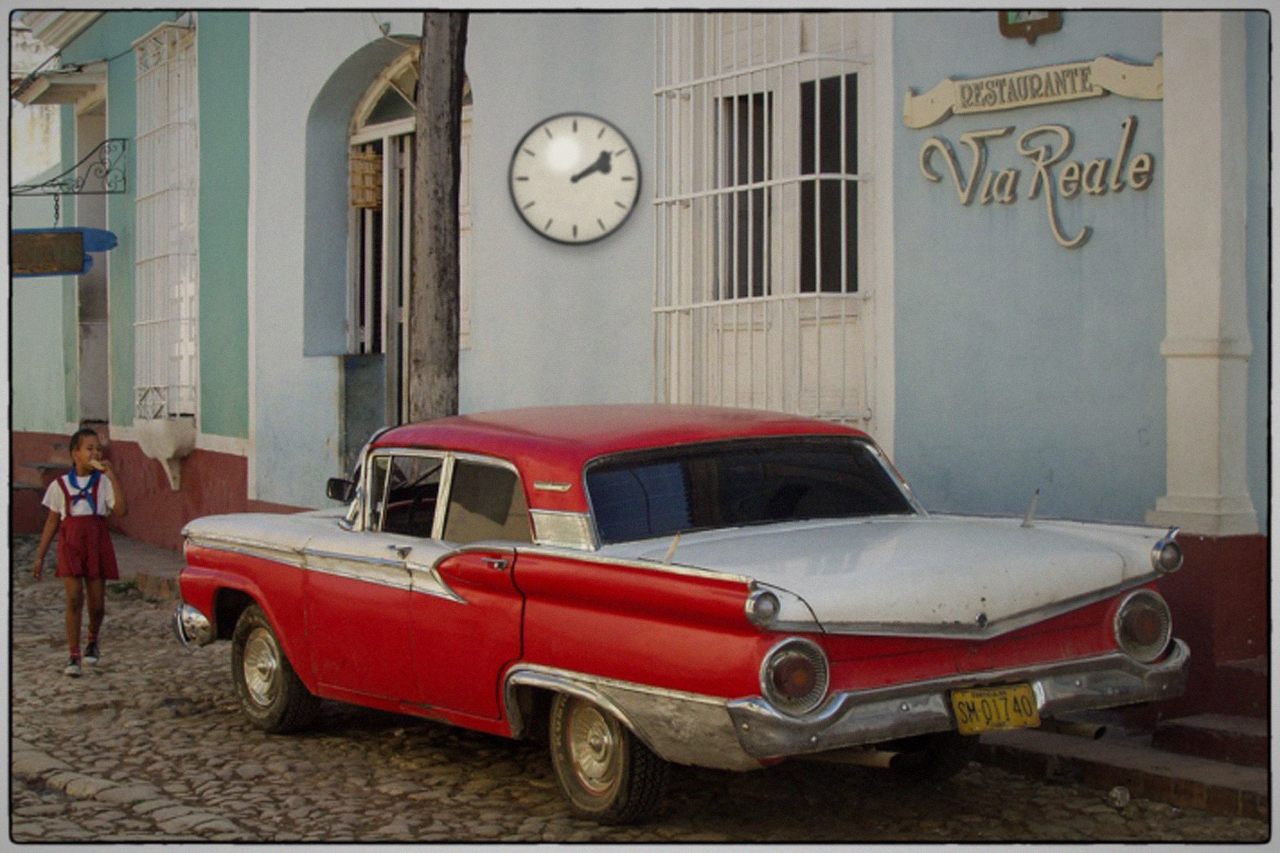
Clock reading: 2h09
